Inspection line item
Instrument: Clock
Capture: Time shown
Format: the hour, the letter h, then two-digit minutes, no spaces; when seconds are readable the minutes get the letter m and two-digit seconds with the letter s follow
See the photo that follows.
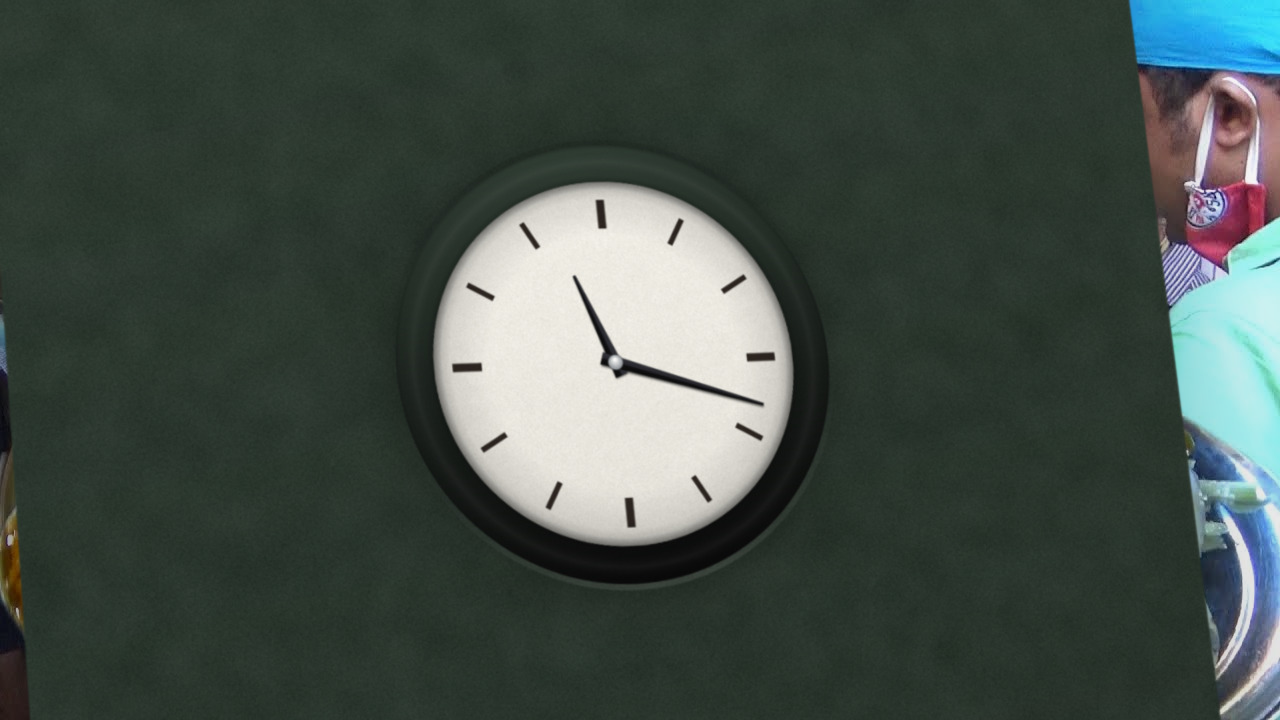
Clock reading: 11h18
